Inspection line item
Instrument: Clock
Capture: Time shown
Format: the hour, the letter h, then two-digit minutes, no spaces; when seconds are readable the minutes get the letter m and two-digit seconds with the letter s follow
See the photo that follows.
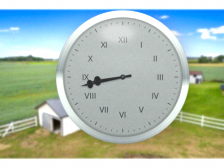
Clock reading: 8h43
